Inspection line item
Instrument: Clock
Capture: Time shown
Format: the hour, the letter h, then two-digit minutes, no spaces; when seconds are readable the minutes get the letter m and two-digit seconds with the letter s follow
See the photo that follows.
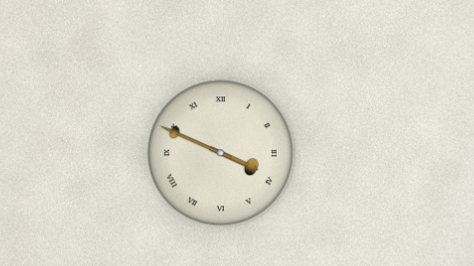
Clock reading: 3h49
